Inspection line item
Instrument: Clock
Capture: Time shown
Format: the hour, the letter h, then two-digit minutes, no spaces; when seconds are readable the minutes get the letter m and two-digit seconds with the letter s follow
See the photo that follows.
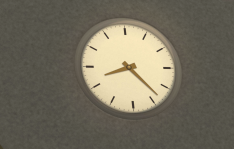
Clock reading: 8h23
